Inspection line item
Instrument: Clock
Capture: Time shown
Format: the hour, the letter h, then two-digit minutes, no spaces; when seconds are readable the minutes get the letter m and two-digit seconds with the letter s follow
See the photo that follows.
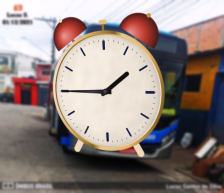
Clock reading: 1h45
